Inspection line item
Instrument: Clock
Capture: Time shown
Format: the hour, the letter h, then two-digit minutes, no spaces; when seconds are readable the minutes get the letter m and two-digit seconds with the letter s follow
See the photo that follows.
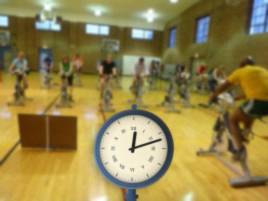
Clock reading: 12h12
